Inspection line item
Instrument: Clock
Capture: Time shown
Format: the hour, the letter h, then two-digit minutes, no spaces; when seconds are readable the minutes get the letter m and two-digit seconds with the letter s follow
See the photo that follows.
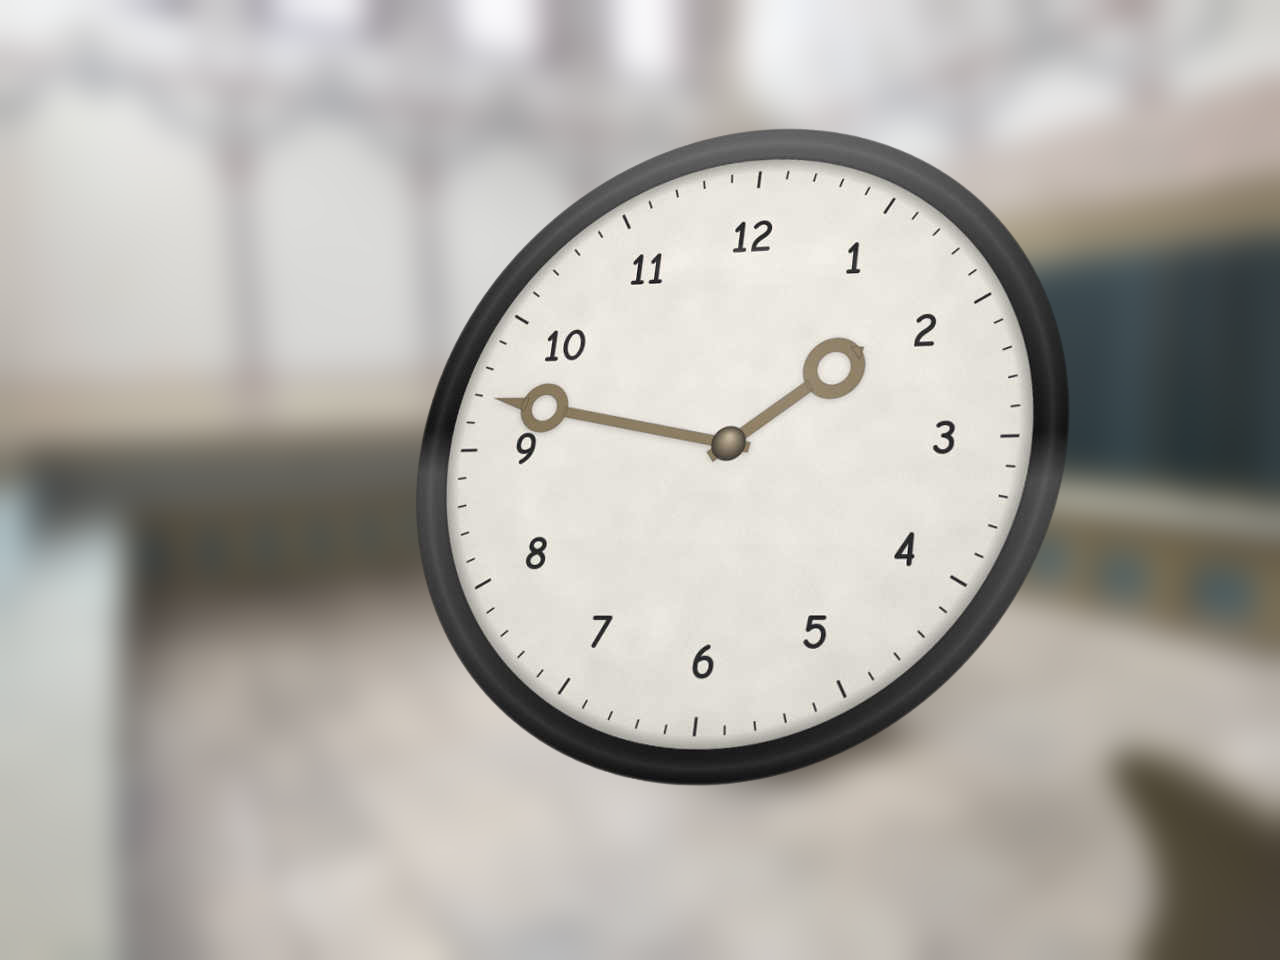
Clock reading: 1h47
